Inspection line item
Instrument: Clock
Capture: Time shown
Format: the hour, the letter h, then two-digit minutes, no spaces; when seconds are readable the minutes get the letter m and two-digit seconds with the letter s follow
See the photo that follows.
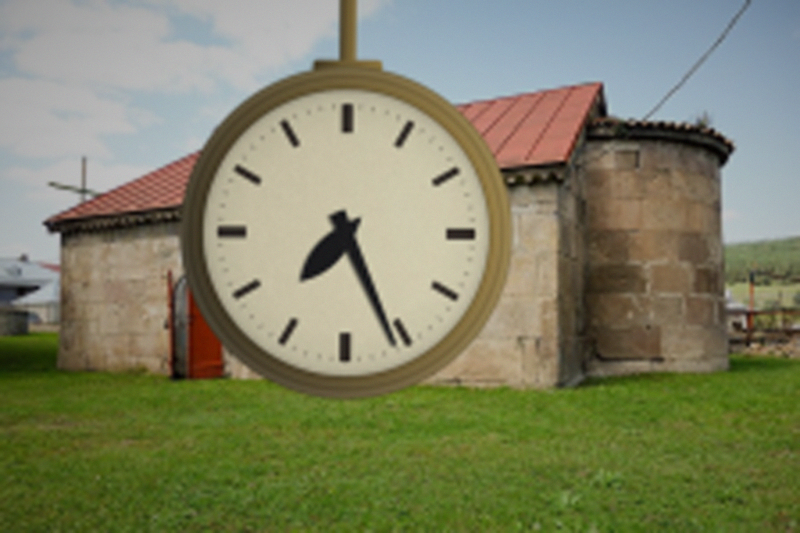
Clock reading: 7h26
